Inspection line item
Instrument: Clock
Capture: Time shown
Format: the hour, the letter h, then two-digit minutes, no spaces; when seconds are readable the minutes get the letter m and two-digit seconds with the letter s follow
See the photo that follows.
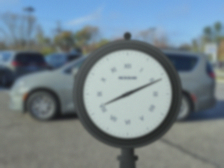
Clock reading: 8h11
